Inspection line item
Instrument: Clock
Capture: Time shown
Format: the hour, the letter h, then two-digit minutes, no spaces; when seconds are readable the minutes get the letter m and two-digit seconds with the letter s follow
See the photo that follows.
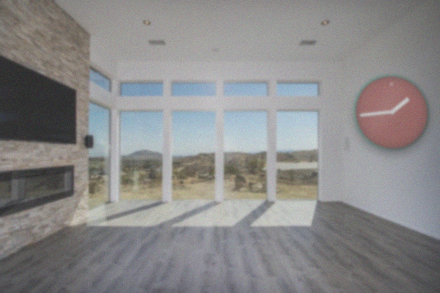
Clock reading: 1h44
